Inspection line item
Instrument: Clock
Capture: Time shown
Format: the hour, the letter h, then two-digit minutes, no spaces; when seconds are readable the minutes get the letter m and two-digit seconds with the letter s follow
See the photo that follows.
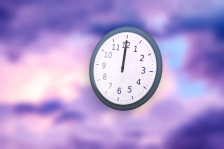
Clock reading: 12h00
